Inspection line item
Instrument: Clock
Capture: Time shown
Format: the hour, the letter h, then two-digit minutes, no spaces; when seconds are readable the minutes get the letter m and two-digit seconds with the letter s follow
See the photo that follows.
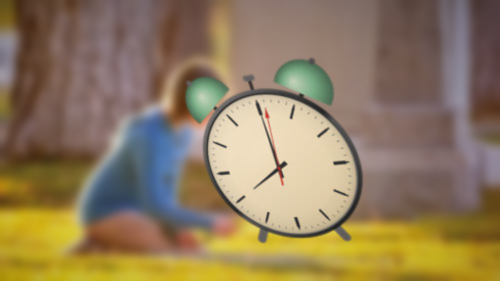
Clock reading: 8h00m01s
